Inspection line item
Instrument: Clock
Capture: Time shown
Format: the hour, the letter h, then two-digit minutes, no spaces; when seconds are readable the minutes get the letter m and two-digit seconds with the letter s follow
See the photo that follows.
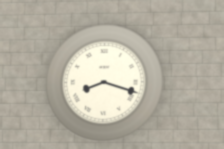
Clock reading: 8h18
